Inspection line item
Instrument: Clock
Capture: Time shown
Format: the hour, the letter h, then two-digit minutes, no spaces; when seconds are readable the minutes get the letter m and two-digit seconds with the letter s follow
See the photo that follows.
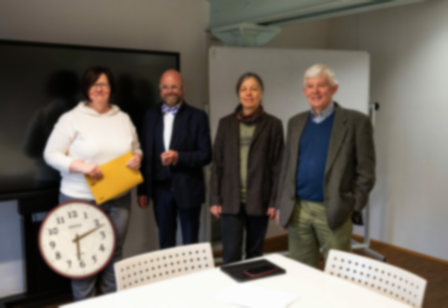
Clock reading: 6h12
